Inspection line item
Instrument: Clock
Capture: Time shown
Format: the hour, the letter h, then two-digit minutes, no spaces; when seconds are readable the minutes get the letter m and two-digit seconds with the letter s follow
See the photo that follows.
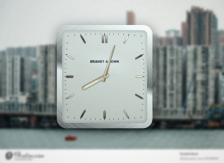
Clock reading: 8h03
